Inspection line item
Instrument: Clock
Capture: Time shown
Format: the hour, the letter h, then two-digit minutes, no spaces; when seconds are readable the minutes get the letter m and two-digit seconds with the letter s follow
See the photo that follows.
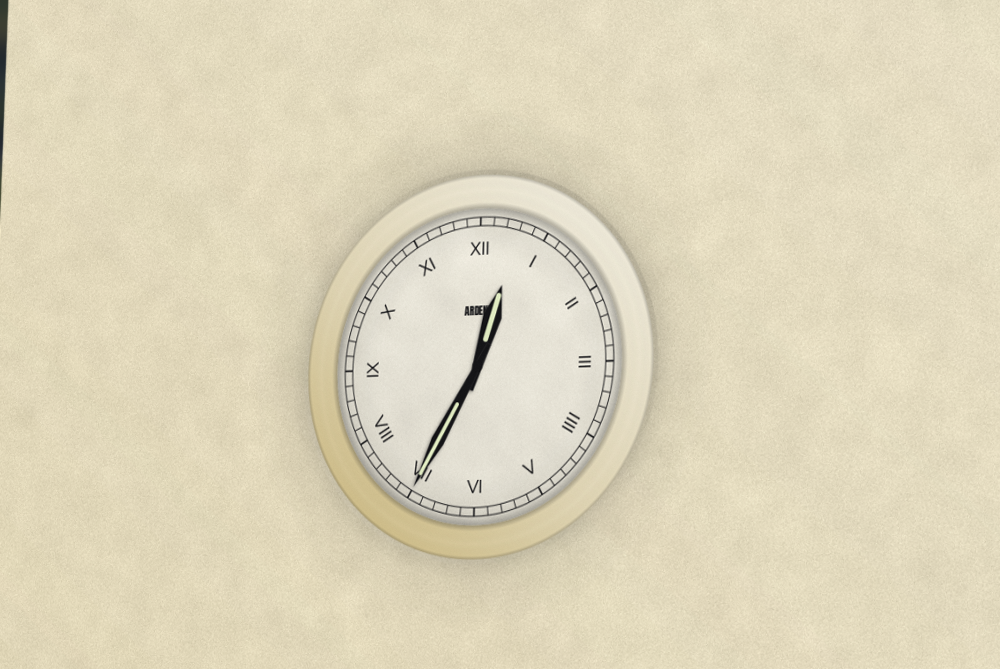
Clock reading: 12h35
